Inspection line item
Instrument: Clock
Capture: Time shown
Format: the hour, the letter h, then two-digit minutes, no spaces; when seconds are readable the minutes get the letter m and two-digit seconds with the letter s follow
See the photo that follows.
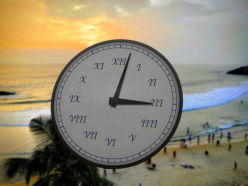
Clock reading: 3h02
